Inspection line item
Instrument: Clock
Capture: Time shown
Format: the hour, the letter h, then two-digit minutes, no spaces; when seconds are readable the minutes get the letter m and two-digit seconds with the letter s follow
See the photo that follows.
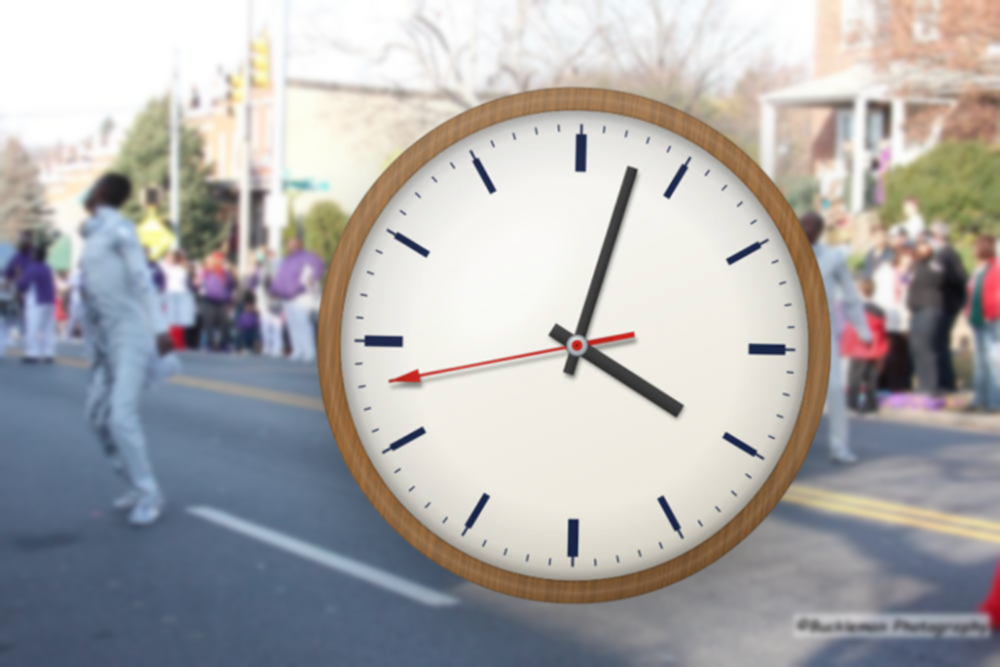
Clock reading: 4h02m43s
